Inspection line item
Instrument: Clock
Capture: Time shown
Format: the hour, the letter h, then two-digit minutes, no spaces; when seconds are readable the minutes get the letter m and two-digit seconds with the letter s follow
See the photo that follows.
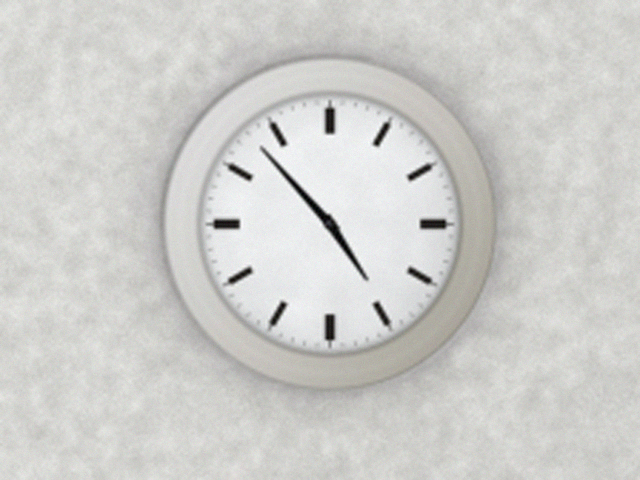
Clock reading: 4h53
